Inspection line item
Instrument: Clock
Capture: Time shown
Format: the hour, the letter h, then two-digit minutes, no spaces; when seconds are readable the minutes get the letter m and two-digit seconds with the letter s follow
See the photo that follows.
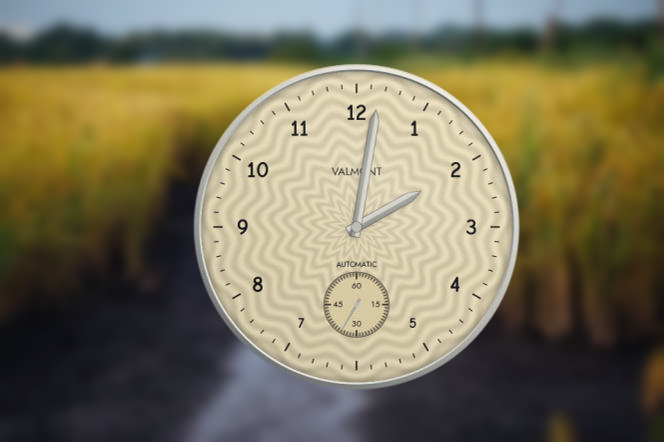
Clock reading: 2h01m35s
